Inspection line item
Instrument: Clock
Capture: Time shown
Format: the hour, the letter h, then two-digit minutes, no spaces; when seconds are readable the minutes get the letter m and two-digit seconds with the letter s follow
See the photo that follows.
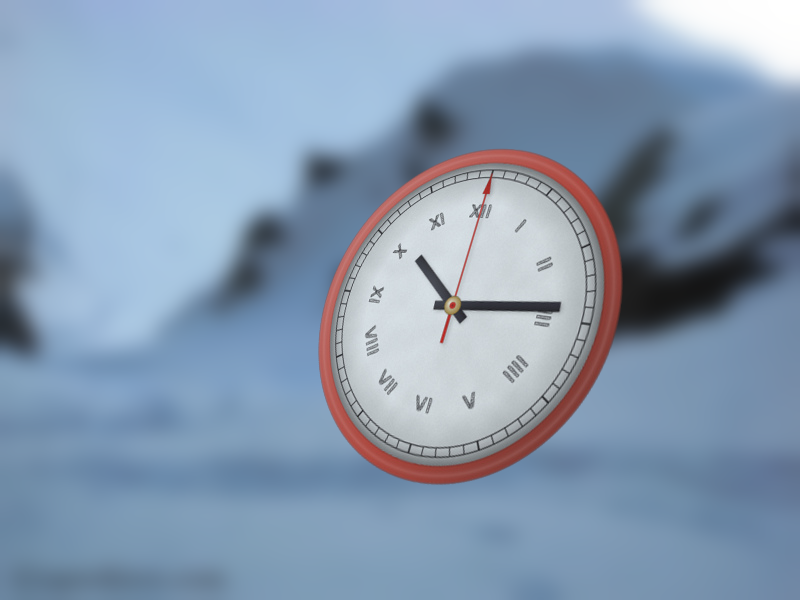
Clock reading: 10h14m00s
